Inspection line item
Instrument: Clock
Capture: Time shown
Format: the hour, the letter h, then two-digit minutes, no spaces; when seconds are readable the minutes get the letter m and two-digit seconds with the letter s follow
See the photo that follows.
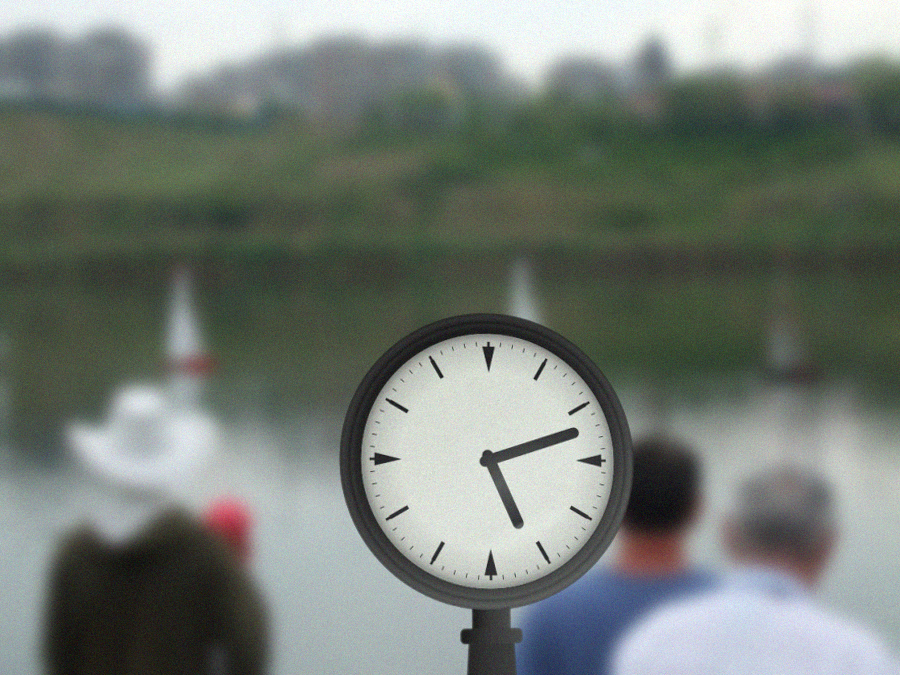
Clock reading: 5h12
